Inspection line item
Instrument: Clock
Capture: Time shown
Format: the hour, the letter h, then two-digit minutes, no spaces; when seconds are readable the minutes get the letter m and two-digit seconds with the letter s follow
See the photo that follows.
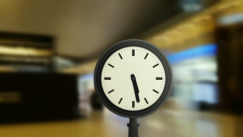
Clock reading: 5h28
